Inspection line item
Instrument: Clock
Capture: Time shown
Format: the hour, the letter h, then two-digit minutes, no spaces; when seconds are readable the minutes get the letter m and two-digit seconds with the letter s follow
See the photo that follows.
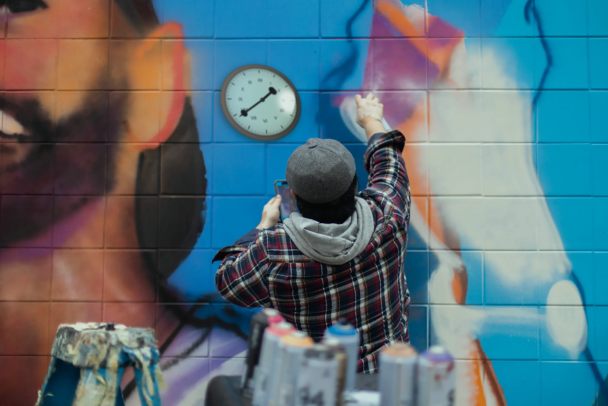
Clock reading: 1h39
